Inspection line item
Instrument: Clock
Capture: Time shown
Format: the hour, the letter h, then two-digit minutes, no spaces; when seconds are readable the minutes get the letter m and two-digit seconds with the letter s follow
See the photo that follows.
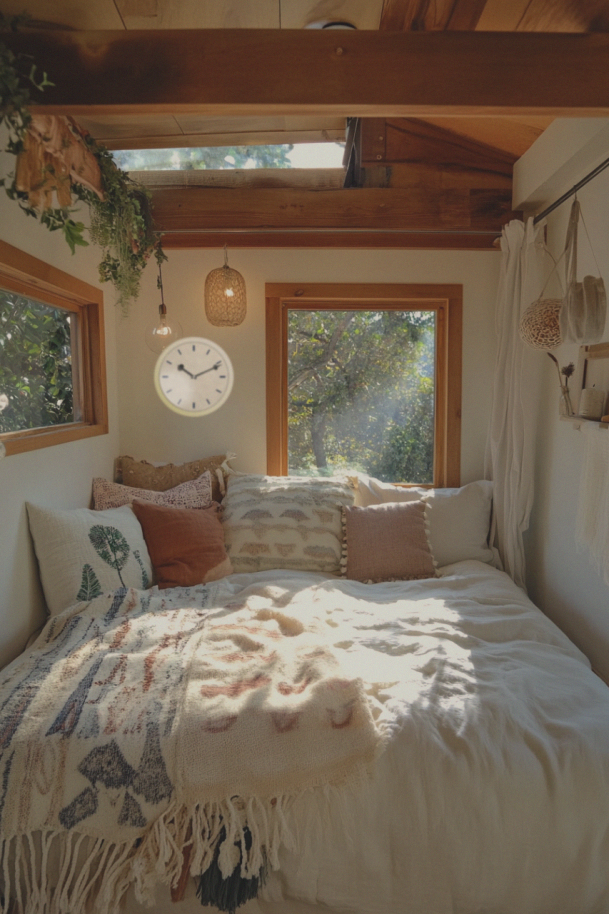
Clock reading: 10h11
